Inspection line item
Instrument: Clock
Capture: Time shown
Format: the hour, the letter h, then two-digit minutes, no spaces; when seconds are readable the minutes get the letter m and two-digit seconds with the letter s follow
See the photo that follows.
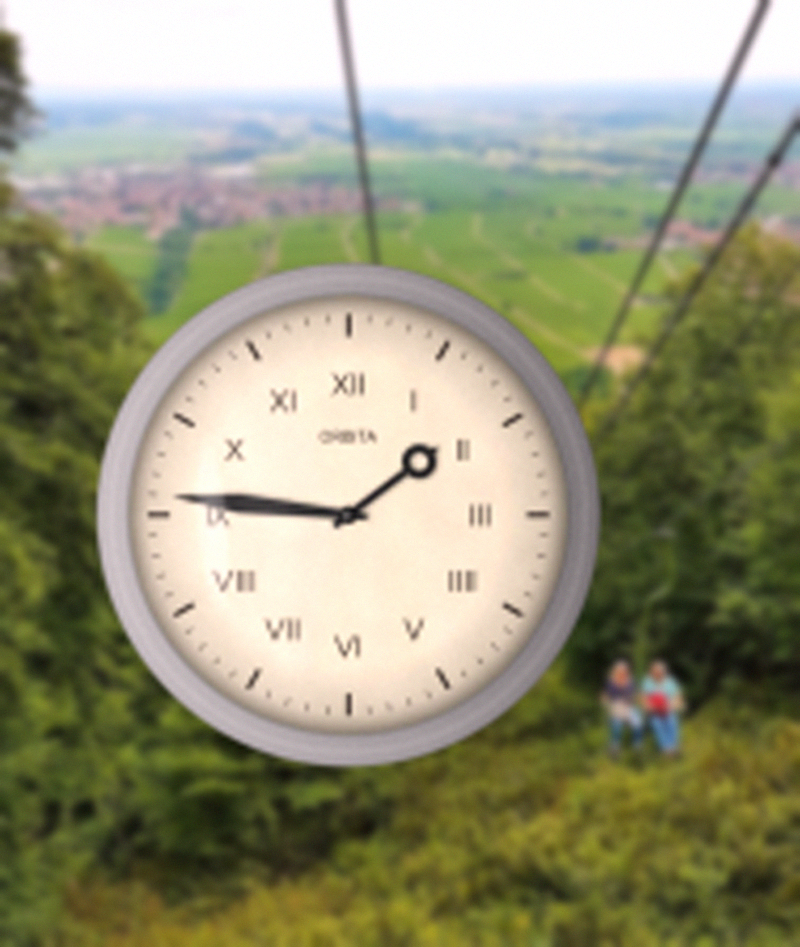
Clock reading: 1h46
